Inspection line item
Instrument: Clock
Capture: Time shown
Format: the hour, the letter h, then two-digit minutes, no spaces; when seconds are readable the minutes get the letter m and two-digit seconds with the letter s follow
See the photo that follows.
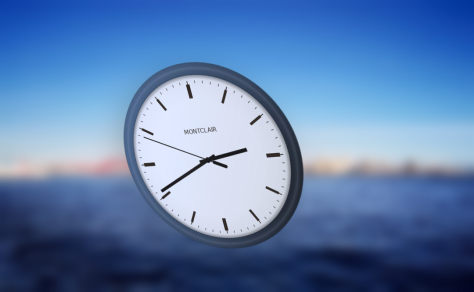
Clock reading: 2h40m49s
